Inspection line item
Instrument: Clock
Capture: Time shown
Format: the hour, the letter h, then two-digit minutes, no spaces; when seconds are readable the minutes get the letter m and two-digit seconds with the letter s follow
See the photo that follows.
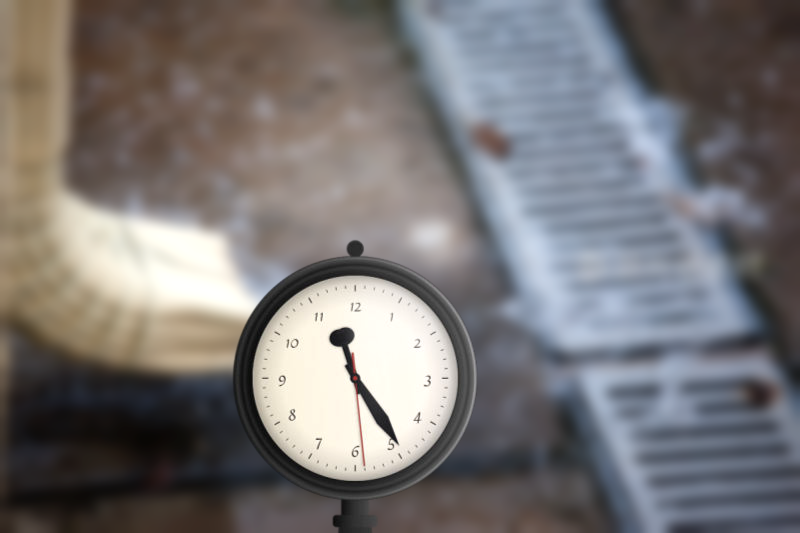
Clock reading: 11h24m29s
